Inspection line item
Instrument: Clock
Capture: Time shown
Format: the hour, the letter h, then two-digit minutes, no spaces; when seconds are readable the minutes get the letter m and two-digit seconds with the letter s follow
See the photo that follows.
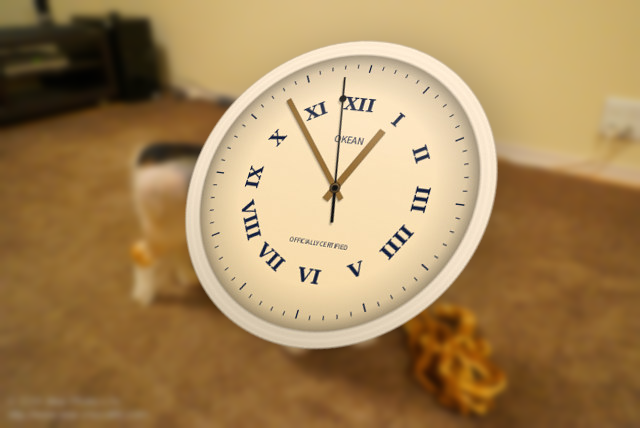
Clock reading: 12h52m58s
